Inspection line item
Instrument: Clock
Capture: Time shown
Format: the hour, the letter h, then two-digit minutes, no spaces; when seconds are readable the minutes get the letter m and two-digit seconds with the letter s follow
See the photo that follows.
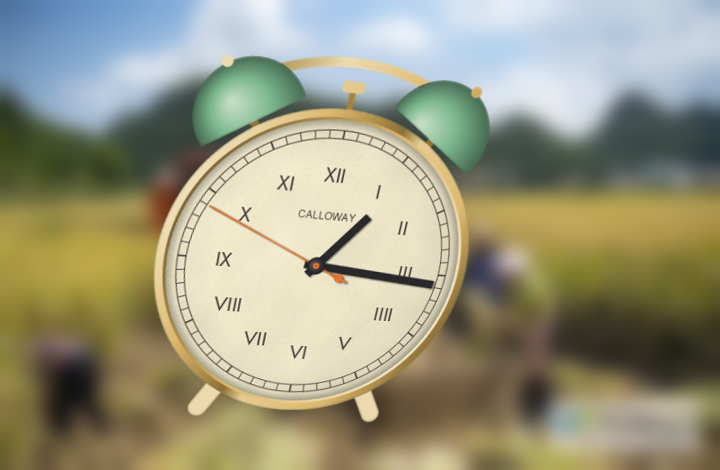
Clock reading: 1h15m49s
